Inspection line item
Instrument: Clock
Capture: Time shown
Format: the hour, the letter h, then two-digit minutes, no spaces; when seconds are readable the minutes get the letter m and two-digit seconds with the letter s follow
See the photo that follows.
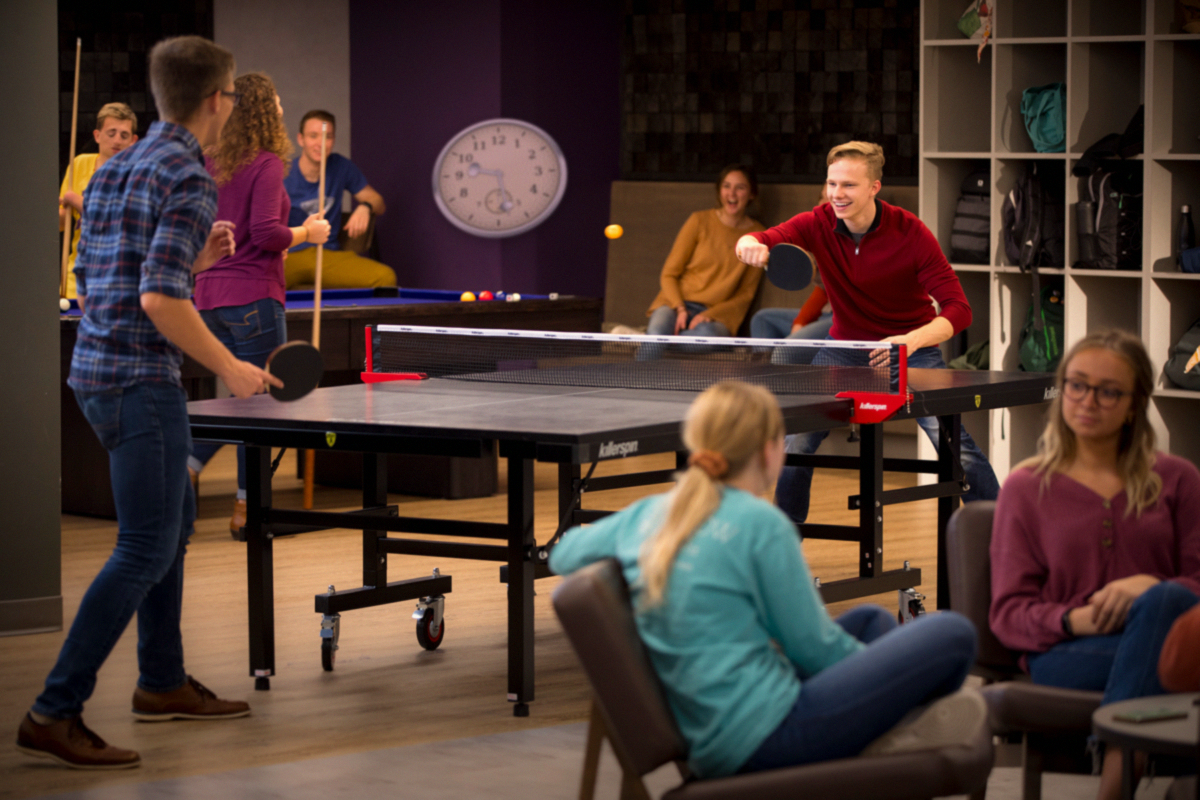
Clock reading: 9h28
